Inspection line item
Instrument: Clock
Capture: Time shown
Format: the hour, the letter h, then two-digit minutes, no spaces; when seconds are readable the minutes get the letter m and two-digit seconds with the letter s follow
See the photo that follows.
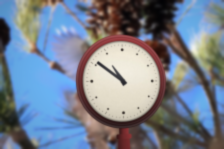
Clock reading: 10h51
